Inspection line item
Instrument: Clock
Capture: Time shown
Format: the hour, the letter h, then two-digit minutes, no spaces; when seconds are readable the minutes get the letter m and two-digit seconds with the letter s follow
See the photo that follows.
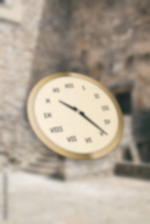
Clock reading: 10h24
